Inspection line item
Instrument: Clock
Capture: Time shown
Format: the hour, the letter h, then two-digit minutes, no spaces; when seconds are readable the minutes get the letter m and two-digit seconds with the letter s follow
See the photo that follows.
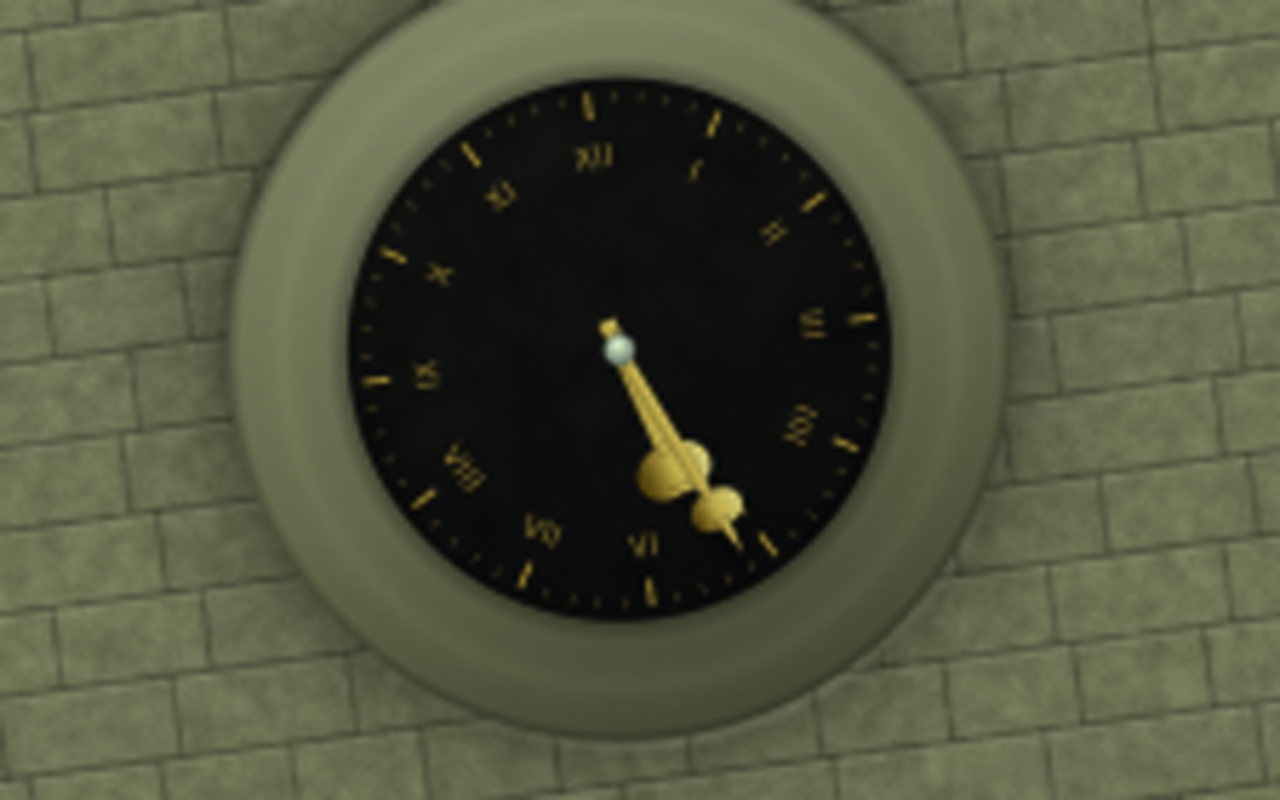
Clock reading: 5h26
